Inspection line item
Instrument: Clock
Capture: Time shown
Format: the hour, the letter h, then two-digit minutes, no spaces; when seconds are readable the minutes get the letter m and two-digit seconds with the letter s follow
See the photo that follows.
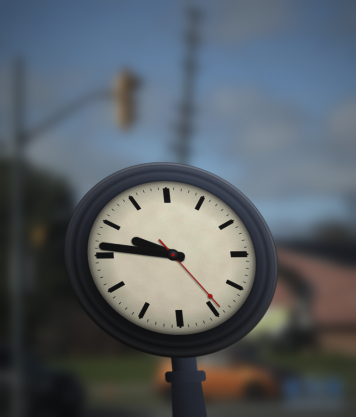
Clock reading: 9h46m24s
